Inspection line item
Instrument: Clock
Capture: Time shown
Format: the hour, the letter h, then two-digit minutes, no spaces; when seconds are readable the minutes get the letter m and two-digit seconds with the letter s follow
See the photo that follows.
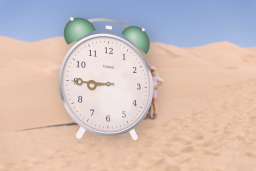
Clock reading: 8h45
